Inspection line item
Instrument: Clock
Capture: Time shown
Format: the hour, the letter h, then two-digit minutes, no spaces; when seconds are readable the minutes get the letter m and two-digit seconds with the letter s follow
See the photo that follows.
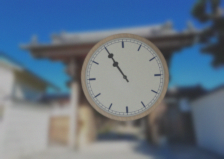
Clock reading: 10h55
